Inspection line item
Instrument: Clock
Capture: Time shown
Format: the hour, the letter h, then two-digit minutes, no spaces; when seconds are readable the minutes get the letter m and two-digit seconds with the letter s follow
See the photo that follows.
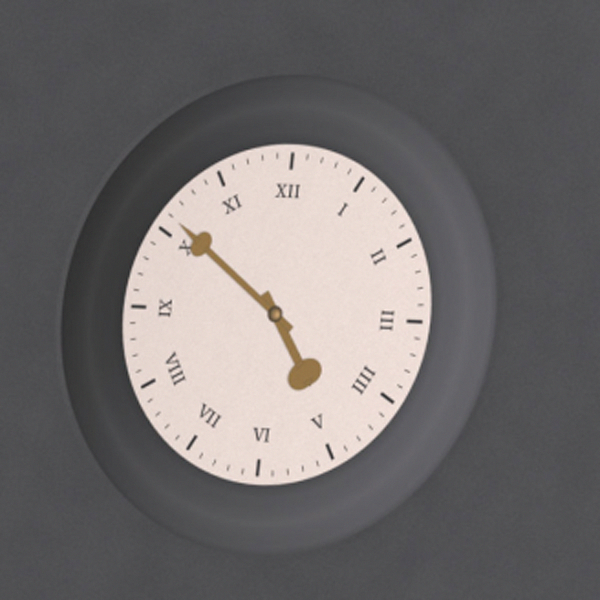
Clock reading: 4h51
